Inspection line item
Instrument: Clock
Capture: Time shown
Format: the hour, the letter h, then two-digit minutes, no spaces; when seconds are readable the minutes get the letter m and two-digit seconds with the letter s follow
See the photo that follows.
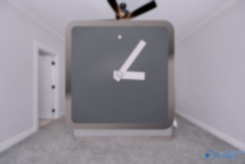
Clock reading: 3h06
